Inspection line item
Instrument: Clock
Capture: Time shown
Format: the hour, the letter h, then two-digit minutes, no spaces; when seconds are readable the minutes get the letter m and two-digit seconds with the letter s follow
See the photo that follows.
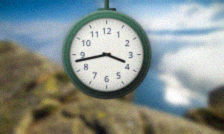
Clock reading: 3h43
